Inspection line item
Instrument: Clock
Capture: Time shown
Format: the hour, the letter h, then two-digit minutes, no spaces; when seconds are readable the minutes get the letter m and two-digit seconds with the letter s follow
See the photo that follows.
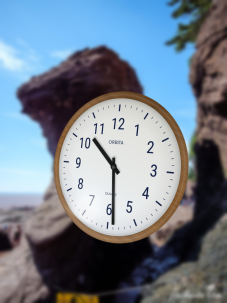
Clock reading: 10h29
